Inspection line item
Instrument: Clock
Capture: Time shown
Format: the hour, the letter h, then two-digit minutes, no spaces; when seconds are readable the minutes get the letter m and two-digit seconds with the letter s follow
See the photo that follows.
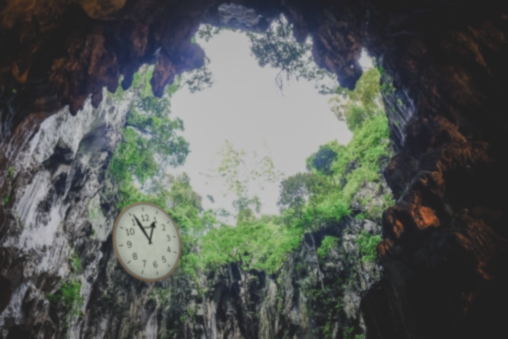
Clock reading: 12h56
